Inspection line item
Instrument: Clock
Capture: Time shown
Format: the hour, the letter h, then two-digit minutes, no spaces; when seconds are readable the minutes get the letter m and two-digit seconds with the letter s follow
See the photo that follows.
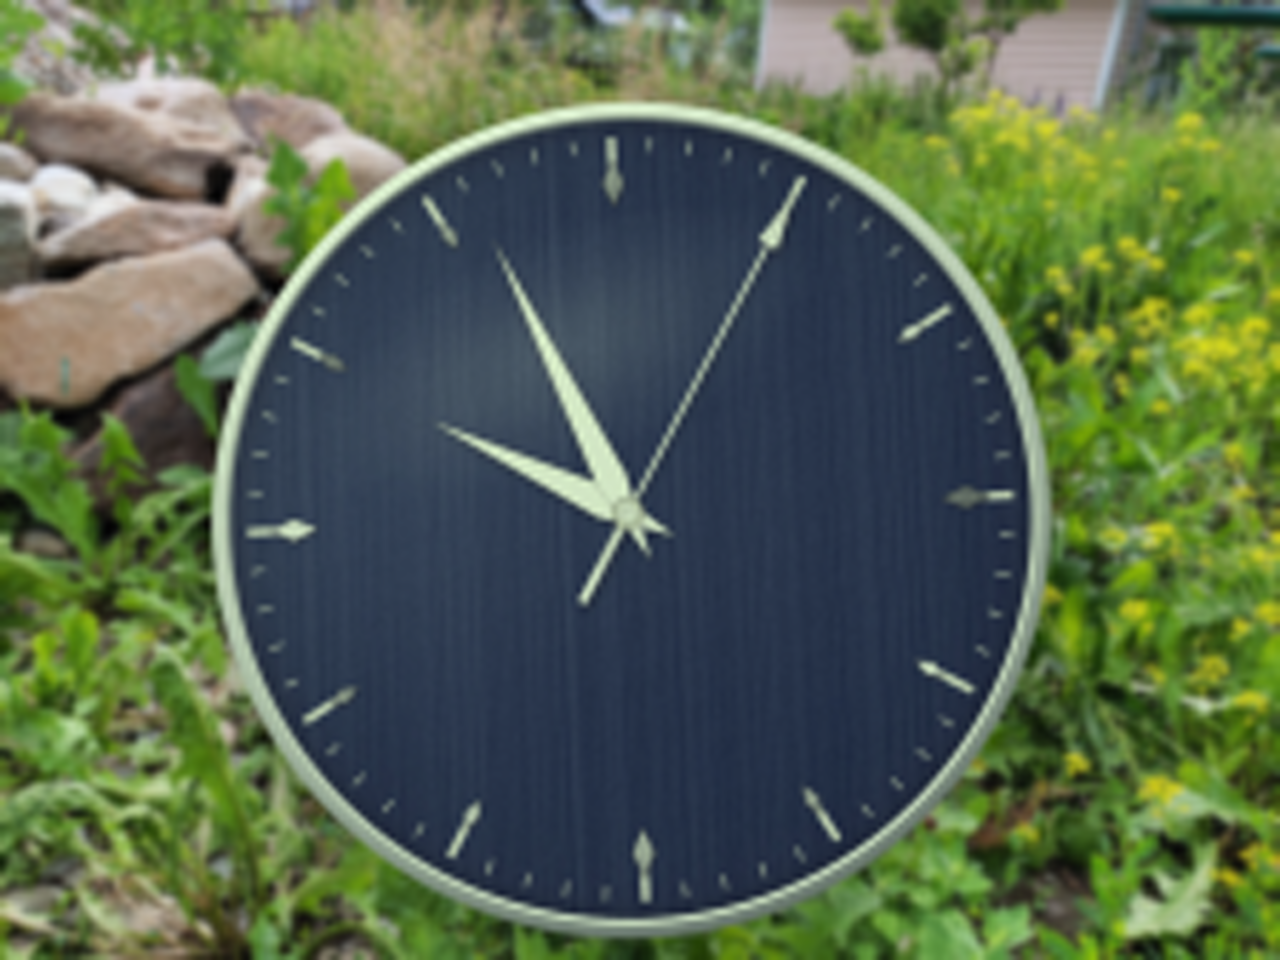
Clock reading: 9h56m05s
